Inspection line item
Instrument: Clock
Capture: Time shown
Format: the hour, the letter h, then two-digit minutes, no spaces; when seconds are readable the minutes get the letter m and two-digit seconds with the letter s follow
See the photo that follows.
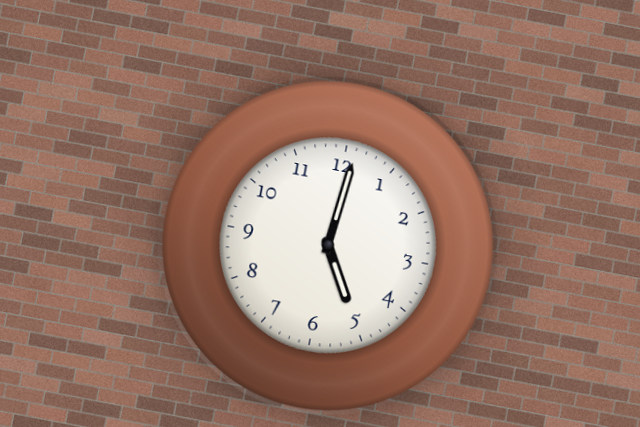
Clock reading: 5h01
